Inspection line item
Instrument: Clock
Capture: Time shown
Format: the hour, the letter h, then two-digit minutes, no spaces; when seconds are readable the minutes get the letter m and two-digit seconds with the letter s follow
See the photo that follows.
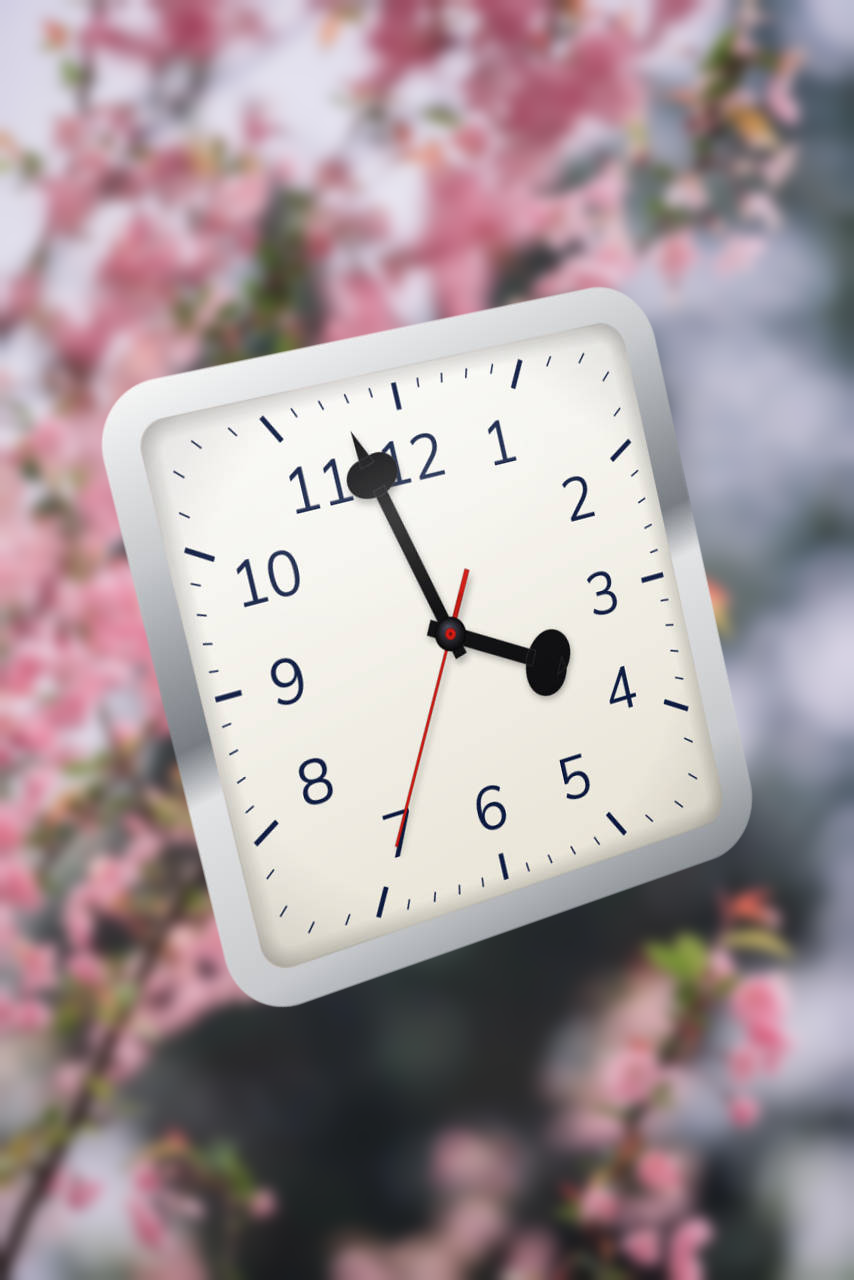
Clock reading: 3h57m35s
